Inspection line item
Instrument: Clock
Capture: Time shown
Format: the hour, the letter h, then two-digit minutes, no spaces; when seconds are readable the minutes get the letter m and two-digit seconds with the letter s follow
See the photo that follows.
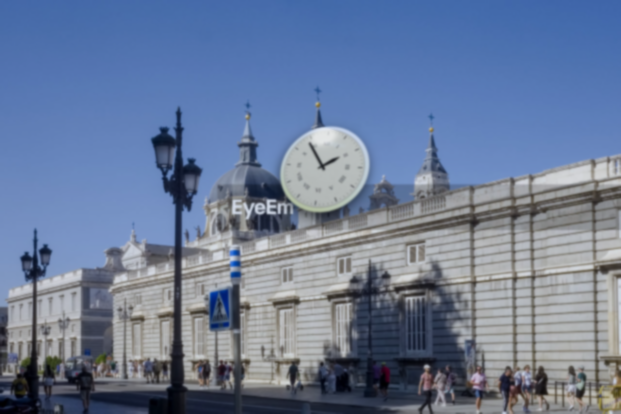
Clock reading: 1h54
